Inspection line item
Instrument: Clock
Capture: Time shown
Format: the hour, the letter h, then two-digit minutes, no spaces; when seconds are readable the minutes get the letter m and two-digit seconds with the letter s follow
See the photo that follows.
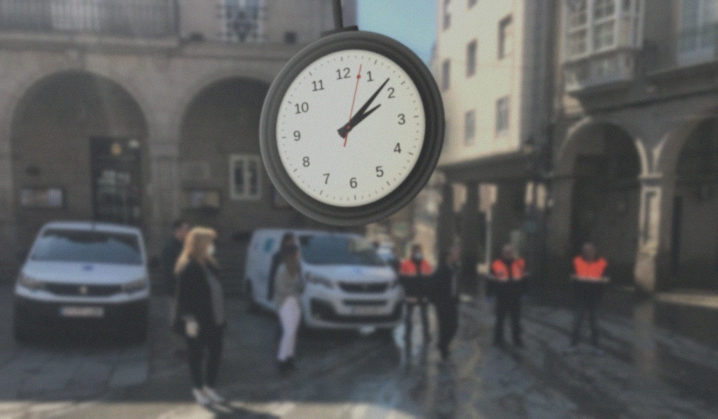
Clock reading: 2h08m03s
